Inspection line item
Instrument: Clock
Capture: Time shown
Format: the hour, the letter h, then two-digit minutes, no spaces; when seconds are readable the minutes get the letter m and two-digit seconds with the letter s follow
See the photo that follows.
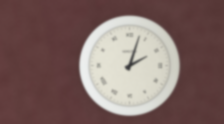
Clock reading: 2h03
